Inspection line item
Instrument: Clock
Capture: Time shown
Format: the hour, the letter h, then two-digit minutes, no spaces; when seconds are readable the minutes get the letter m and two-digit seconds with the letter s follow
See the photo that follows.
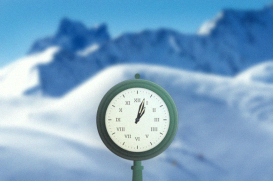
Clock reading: 1h03
